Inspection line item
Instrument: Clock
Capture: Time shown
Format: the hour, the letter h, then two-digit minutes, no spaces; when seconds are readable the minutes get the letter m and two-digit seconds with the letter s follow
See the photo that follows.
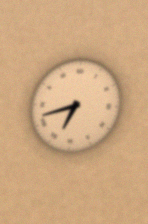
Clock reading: 6h42
